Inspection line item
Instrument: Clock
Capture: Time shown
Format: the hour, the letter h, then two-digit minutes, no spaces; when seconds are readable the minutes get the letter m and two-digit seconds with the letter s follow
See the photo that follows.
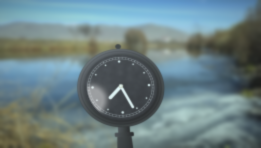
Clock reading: 7h26
